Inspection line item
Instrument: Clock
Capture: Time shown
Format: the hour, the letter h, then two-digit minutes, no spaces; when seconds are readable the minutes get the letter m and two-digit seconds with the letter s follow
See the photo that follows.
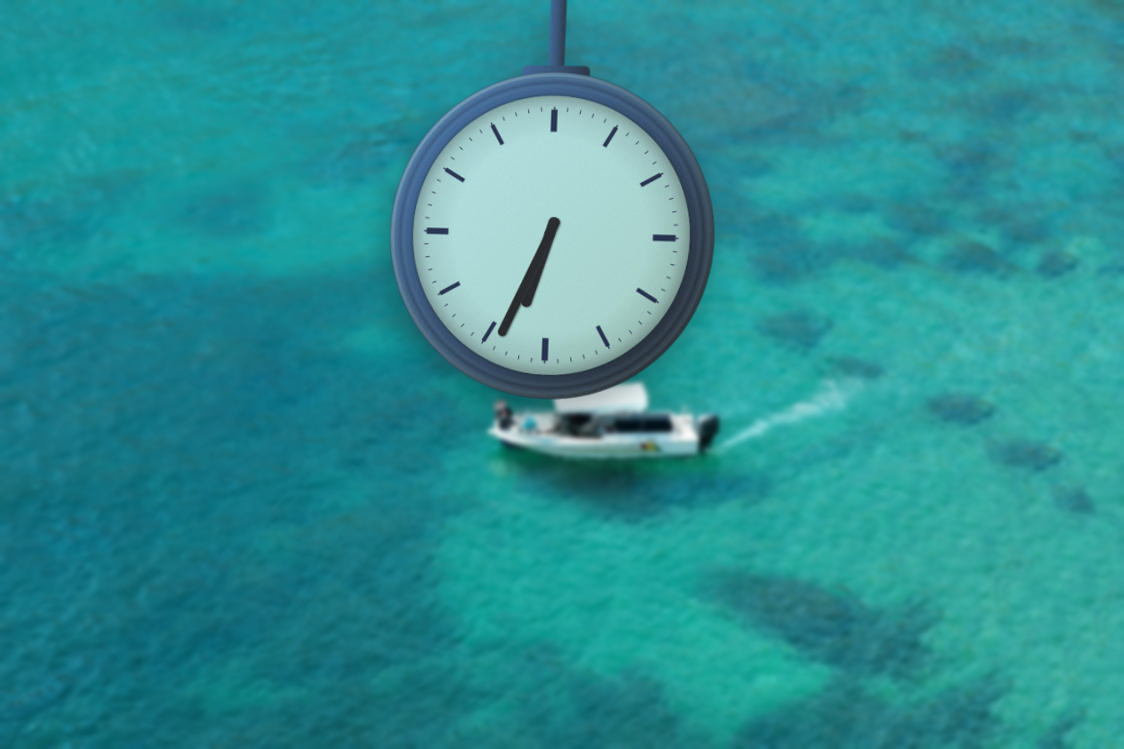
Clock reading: 6h34
